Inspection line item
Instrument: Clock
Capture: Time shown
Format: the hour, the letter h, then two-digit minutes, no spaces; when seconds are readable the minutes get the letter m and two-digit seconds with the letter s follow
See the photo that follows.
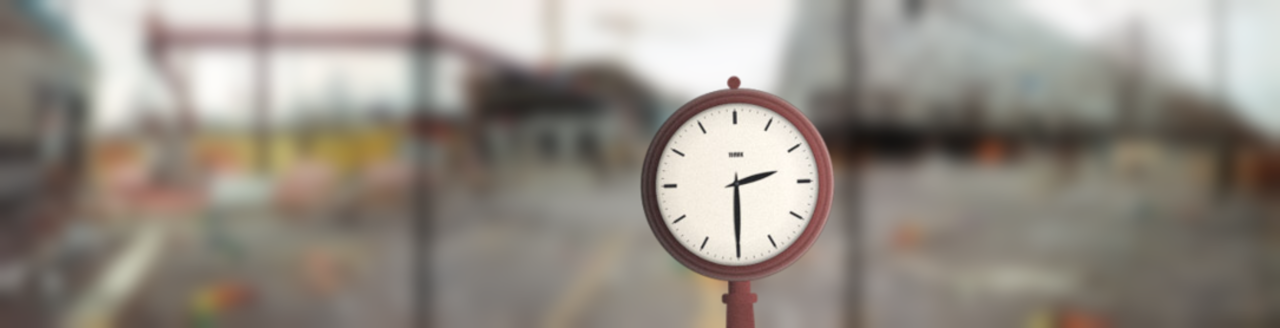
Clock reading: 2h30
